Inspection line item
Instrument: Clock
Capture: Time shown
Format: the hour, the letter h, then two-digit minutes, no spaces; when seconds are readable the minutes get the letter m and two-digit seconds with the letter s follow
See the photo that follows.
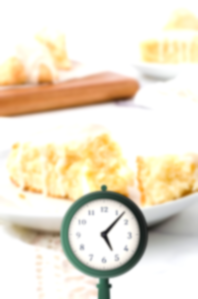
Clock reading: 5h07
